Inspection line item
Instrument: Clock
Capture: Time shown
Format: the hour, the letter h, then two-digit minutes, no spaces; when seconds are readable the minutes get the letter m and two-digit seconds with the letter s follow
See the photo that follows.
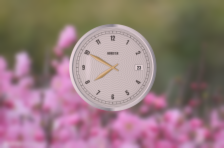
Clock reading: 7h50
